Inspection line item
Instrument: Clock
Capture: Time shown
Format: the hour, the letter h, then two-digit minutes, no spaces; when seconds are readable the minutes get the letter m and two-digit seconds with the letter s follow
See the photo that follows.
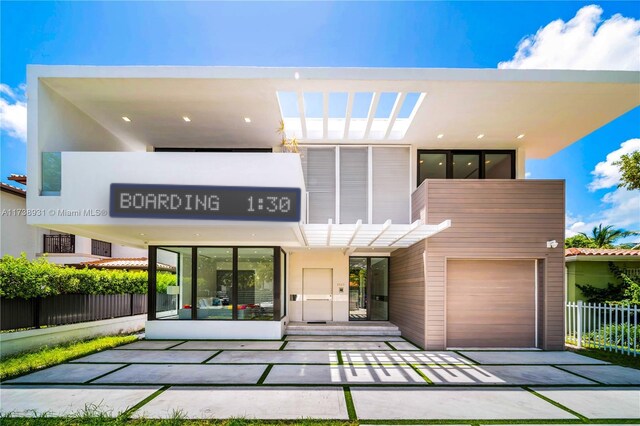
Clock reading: 1h30
